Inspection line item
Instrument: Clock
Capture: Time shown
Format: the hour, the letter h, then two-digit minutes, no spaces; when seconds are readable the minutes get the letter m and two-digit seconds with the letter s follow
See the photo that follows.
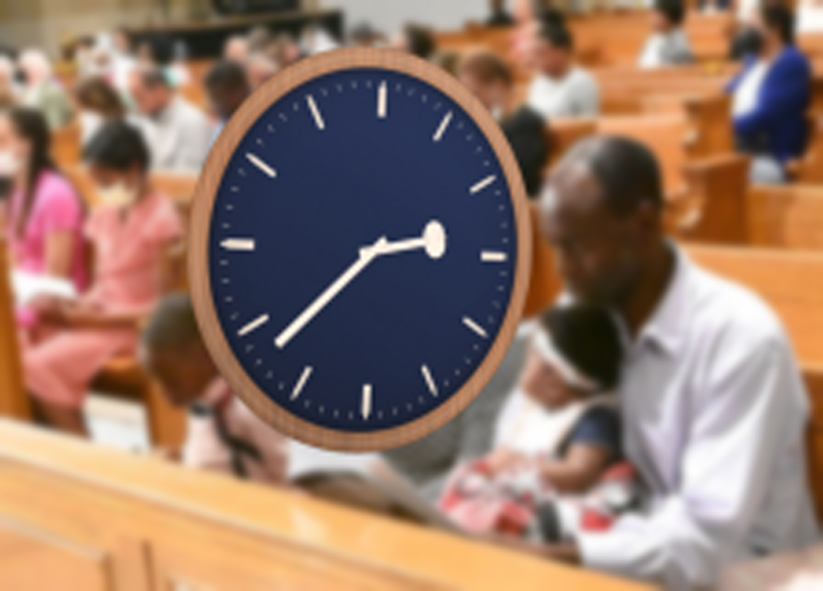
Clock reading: 2h38
